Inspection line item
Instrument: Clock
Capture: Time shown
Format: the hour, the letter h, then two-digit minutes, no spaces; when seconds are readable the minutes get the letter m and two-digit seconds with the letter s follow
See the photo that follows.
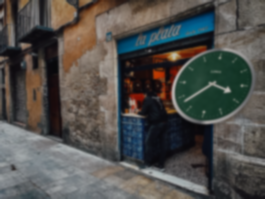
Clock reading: 3h38
